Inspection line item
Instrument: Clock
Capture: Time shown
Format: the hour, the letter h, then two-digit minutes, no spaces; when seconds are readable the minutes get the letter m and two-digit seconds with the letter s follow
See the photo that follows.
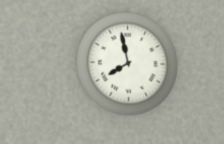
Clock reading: 7h58
